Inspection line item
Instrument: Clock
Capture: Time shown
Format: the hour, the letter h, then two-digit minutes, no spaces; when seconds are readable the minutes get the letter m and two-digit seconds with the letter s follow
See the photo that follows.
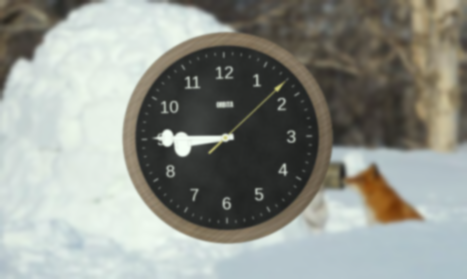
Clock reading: 8h45m08s
